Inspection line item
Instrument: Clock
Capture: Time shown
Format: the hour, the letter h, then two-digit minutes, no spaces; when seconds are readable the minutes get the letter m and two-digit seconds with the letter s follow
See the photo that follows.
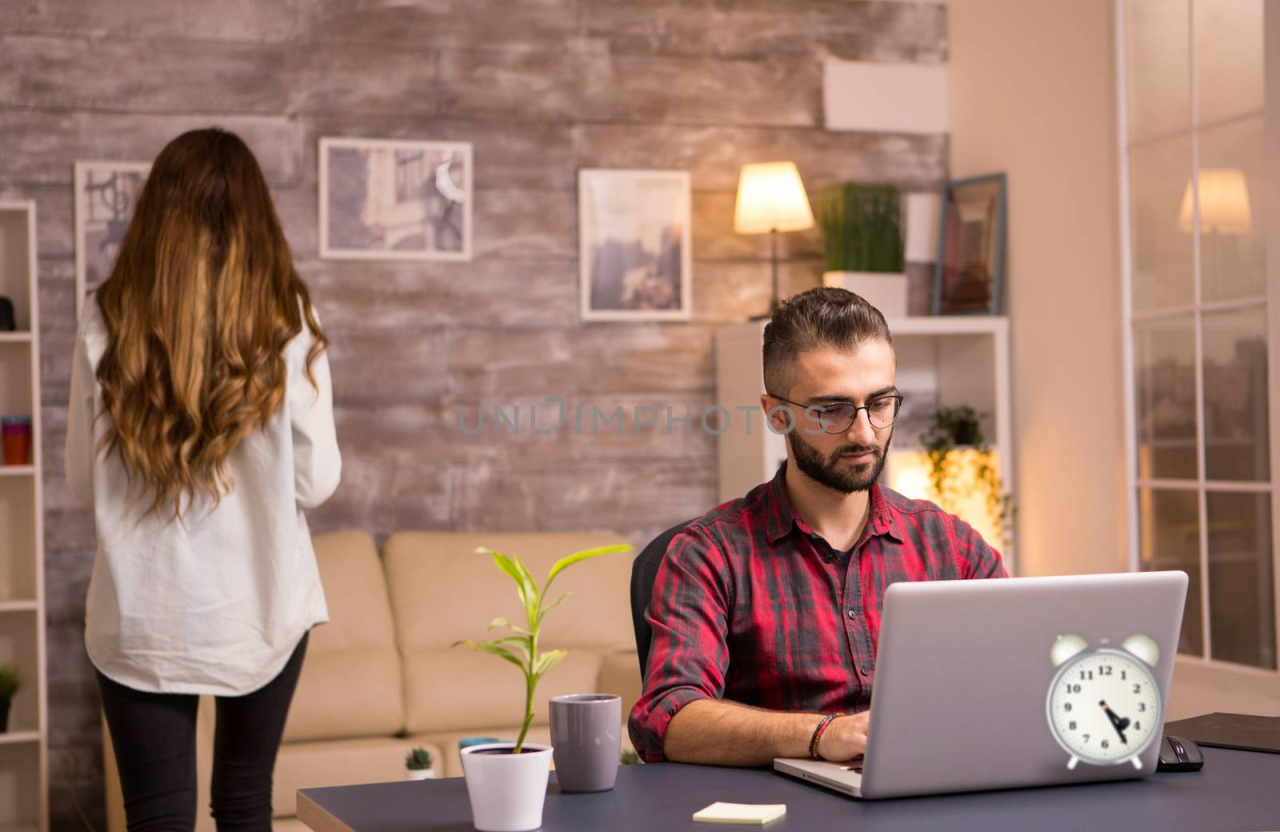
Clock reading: 4h25
